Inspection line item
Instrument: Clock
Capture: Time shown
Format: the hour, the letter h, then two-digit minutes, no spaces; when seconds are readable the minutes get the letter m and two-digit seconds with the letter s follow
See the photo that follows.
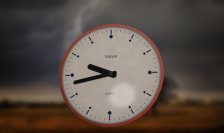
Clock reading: 9h43
